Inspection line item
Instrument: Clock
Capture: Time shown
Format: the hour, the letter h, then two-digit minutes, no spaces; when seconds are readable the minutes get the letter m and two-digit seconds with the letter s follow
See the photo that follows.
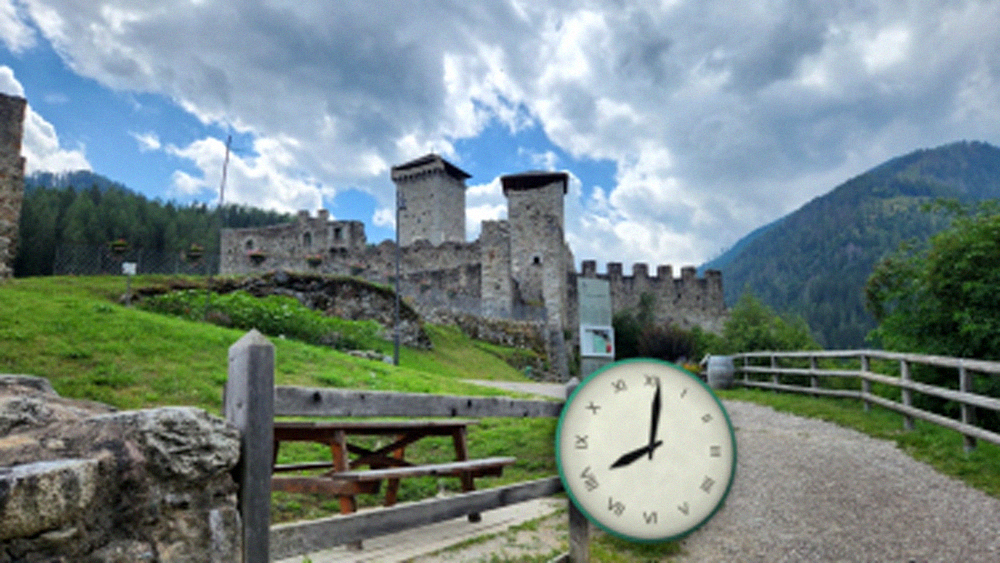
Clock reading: 8h01
